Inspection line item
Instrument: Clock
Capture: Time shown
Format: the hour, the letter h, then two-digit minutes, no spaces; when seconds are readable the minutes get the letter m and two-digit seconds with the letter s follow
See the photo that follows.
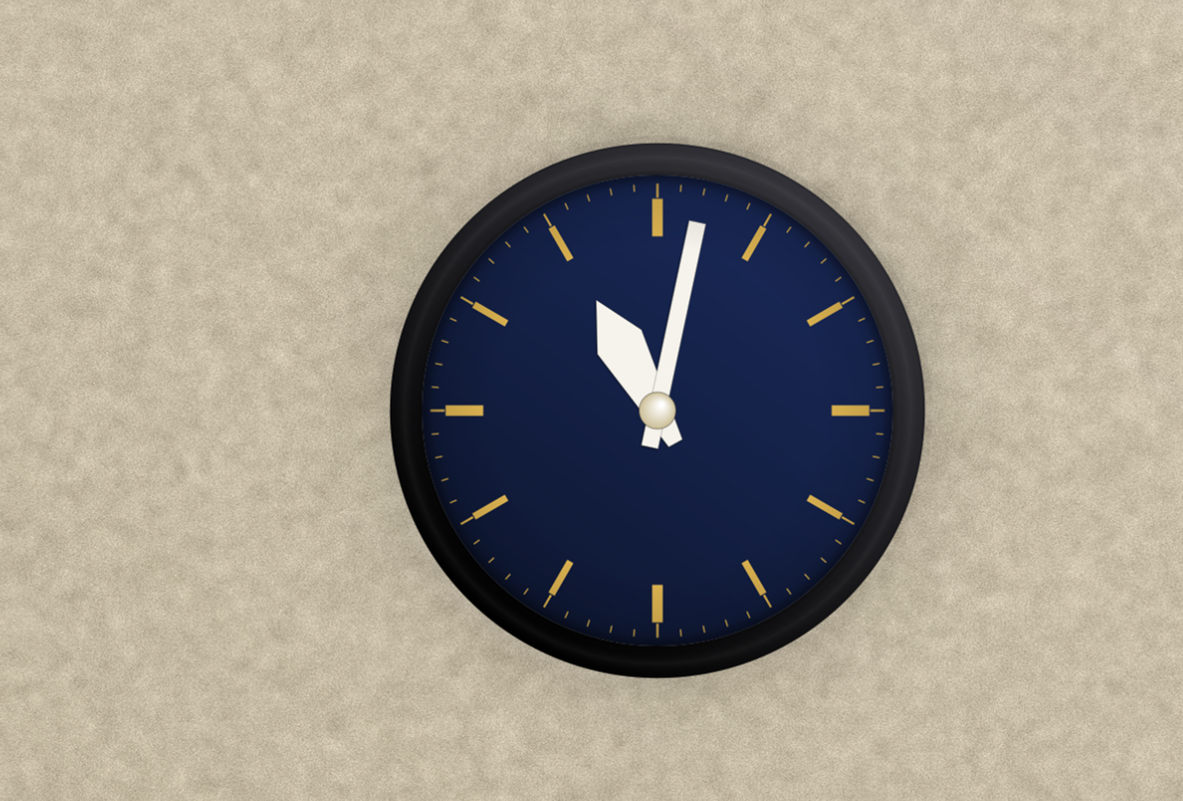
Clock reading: 11h02
